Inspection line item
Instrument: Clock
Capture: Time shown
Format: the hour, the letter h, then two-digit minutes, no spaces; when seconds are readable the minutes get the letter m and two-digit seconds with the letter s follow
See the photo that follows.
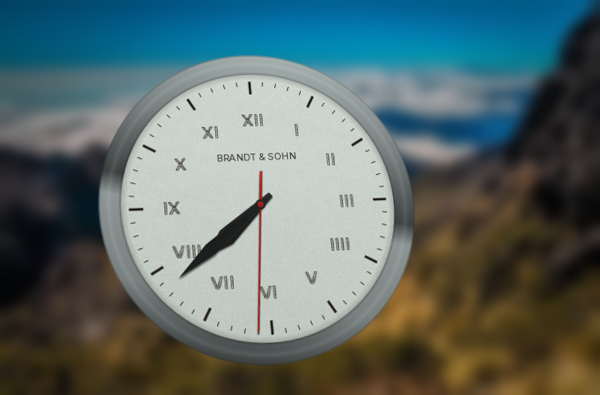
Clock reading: 7h38m31s
